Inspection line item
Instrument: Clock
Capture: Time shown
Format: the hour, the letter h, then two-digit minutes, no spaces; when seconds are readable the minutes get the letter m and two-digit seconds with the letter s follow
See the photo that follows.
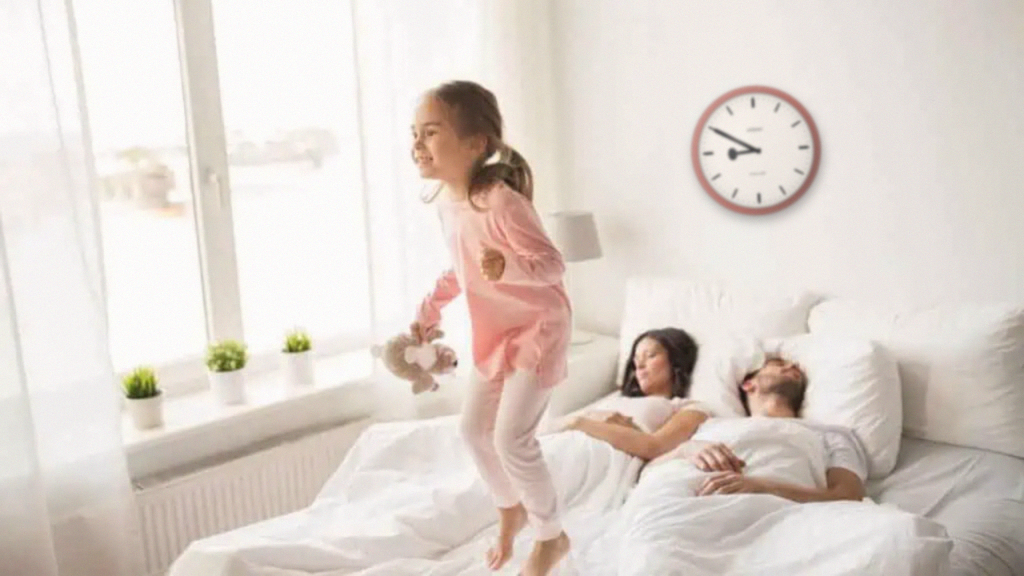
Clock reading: 8h50
